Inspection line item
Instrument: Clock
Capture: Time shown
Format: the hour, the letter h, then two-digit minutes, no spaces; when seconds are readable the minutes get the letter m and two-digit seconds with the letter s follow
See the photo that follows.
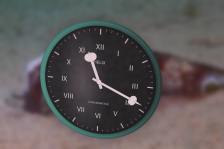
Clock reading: 11h19
